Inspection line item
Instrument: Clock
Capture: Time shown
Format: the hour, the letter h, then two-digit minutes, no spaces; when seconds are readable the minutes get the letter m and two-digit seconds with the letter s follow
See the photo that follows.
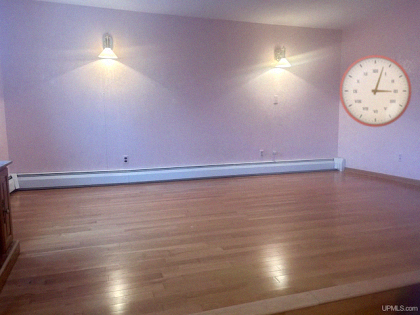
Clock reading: 3h03
